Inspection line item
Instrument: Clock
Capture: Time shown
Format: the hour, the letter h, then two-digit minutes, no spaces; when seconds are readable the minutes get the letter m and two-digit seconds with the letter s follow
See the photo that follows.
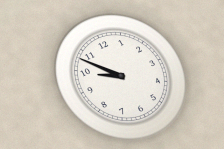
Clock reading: 9h53
